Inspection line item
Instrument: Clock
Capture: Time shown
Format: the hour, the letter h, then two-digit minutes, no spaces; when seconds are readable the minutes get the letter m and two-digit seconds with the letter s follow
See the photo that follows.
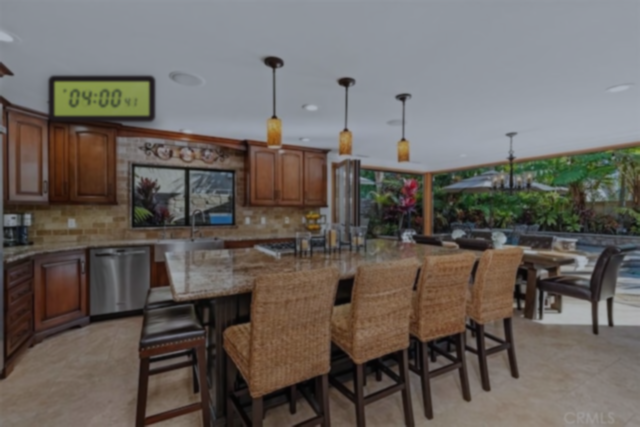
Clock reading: 4h00
